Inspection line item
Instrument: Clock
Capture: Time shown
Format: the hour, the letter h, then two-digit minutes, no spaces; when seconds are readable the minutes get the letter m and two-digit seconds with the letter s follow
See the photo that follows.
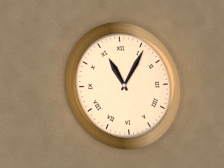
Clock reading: 11h06
